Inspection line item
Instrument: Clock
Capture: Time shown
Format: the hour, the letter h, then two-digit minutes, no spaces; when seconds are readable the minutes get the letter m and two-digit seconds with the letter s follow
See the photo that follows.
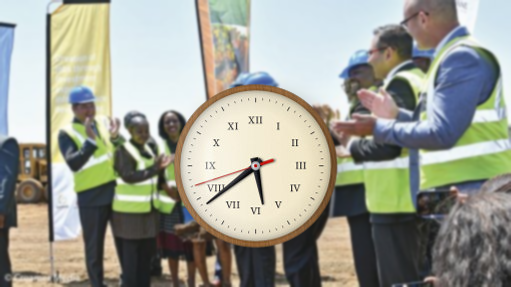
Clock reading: 5h38m42s
